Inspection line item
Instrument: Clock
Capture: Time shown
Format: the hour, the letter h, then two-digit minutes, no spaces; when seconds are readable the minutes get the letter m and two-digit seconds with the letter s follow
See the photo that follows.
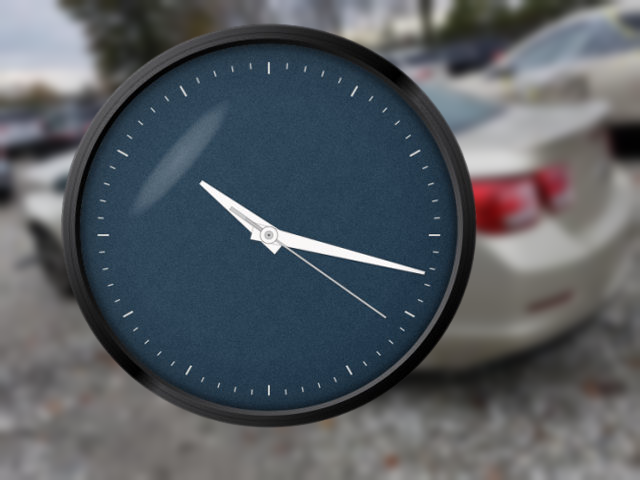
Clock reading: 10h17m21s
